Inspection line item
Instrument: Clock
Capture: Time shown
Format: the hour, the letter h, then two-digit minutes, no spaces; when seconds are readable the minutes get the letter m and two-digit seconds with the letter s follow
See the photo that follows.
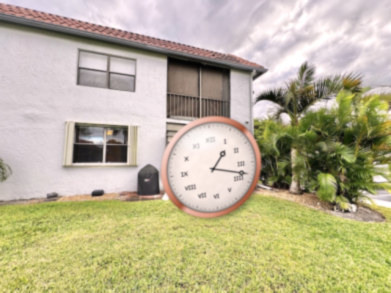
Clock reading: 1h18
